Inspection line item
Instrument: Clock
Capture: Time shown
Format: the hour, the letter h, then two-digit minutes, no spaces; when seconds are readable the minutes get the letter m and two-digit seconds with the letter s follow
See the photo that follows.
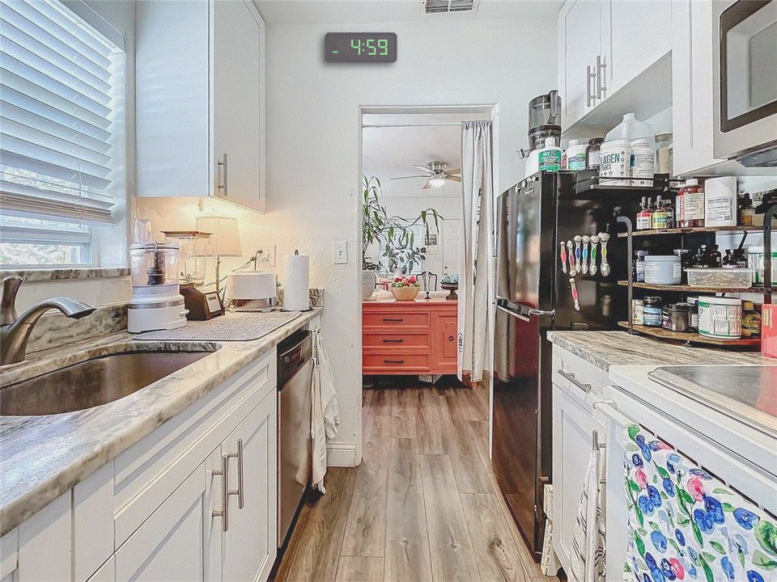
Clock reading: 4h59
